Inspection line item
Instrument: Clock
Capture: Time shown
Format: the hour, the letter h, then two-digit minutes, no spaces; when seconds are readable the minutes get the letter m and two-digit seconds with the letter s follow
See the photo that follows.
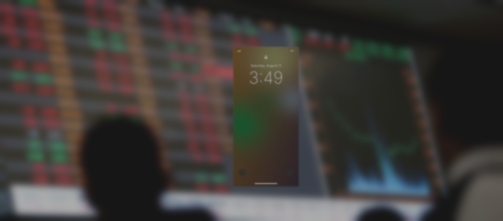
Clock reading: 3h49
